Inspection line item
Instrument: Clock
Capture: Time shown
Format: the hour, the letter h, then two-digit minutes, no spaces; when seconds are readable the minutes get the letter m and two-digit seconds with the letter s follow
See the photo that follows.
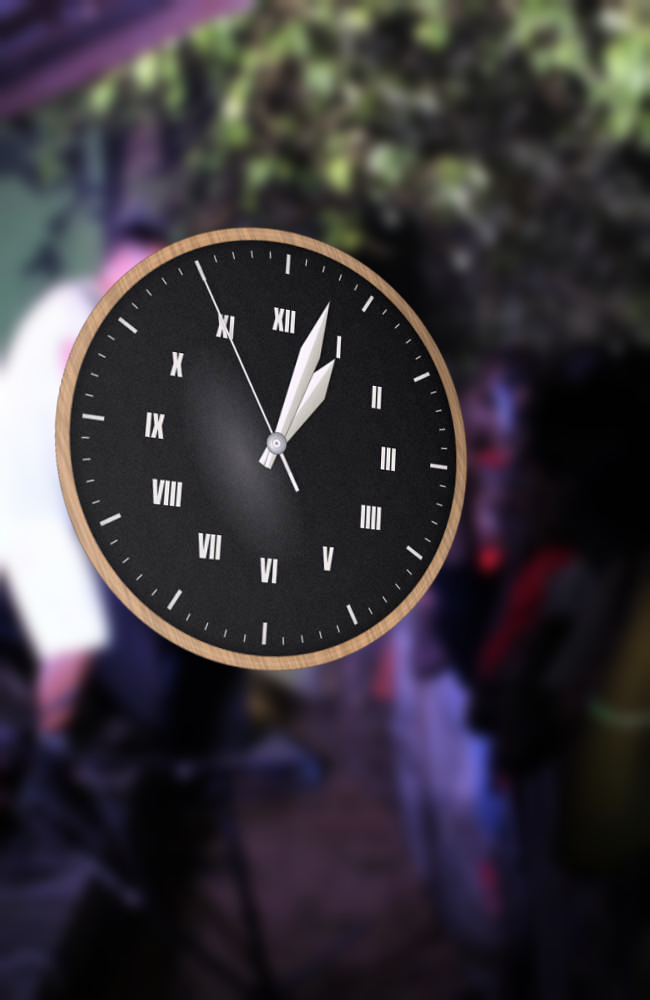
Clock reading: 1h02m55s
